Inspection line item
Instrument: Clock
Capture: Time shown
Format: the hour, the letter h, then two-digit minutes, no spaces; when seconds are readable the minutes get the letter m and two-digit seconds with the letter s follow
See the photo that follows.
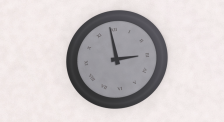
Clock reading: 2h59
